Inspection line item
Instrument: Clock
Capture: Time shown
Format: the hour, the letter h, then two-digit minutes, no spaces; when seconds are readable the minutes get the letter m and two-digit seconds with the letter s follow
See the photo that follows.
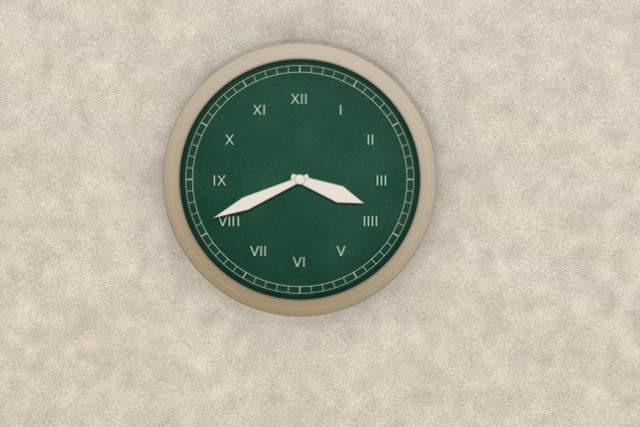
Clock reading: 3h41
